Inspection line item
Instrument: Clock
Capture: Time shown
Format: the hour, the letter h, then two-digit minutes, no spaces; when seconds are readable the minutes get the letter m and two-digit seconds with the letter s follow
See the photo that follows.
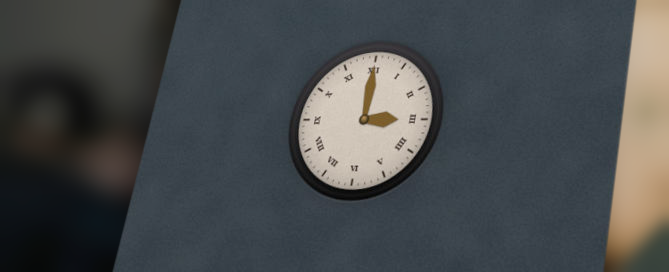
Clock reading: 3h00
